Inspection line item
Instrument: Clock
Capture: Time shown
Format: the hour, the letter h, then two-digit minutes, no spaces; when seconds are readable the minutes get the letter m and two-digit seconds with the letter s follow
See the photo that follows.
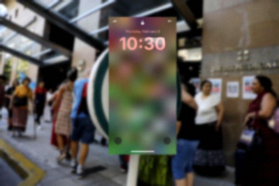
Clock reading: 10h30
